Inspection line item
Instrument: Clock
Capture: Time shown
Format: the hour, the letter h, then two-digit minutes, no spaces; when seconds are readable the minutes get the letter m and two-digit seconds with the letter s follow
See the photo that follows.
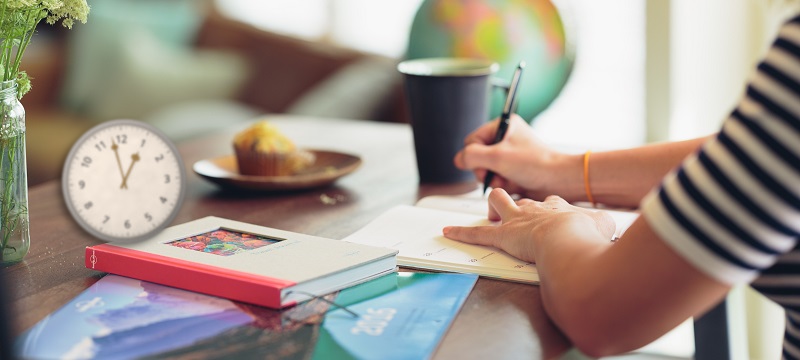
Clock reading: 12h58
